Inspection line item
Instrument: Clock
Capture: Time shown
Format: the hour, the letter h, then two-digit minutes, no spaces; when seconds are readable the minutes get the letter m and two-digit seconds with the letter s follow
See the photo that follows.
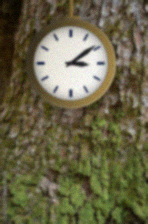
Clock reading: 3h09
